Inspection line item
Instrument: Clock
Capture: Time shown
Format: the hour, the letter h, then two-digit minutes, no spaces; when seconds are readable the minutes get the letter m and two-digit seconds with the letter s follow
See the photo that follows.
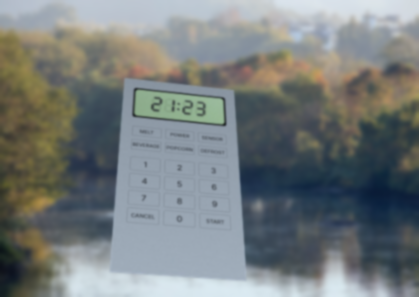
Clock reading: 21h23
